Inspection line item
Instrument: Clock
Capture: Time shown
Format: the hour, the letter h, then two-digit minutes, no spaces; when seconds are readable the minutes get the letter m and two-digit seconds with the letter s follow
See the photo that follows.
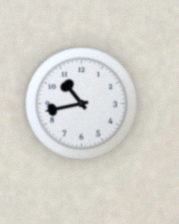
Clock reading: 10h43
